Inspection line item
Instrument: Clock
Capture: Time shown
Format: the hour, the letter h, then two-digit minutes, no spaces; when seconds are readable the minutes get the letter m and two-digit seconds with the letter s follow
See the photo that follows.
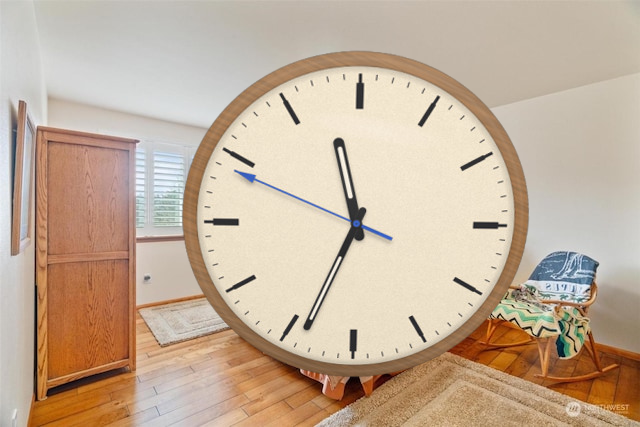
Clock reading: 11h33m49s
